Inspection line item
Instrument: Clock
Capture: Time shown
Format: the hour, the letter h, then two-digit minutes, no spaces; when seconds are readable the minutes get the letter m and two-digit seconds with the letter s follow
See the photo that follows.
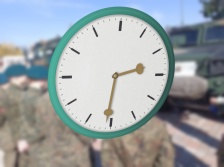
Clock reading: 2h31
